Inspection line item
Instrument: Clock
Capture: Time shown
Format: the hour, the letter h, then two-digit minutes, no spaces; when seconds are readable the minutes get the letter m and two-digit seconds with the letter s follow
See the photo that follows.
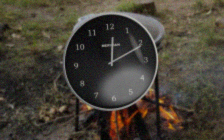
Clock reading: 12h11
